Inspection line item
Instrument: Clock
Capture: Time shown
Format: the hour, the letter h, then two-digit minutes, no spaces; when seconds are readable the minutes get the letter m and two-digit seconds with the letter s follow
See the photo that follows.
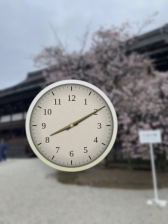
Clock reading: 8h10
